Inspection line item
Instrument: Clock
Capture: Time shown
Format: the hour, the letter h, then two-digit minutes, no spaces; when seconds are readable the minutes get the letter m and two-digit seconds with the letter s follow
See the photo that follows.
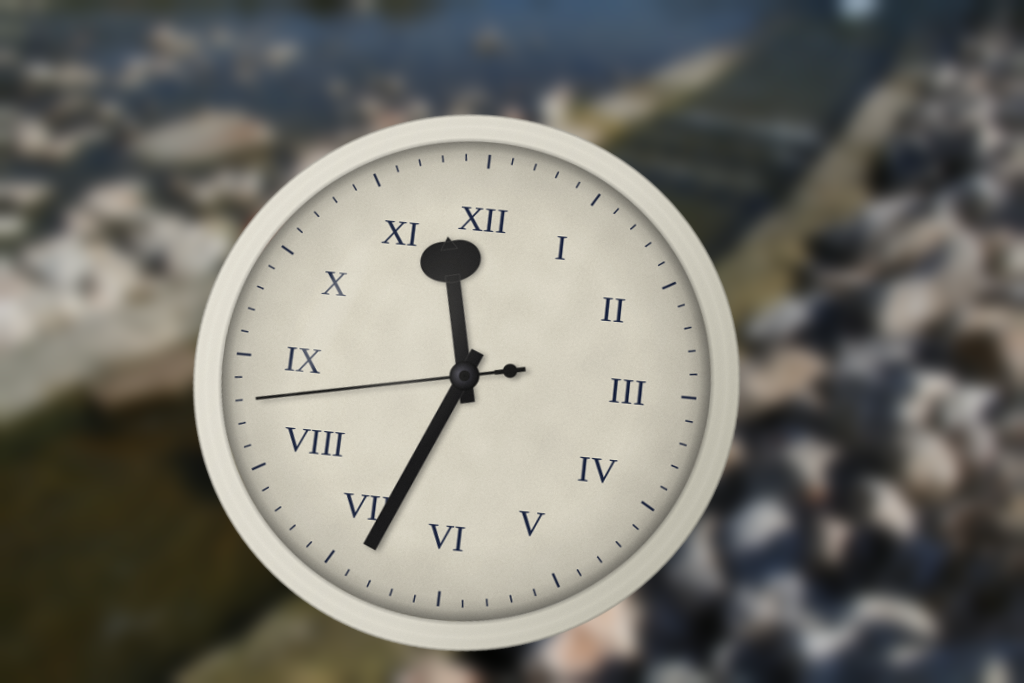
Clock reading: 11h33m43s
